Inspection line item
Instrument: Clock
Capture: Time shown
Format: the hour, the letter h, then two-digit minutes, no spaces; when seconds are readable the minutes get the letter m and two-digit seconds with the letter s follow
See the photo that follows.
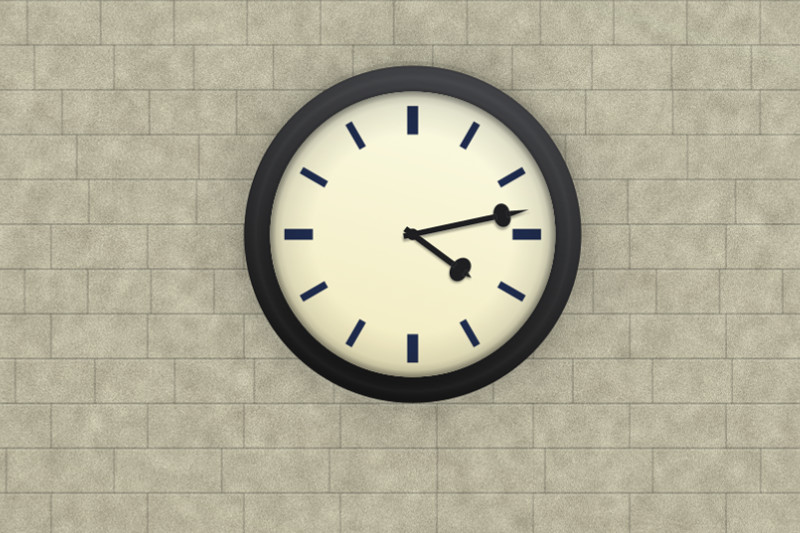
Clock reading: 4h13
